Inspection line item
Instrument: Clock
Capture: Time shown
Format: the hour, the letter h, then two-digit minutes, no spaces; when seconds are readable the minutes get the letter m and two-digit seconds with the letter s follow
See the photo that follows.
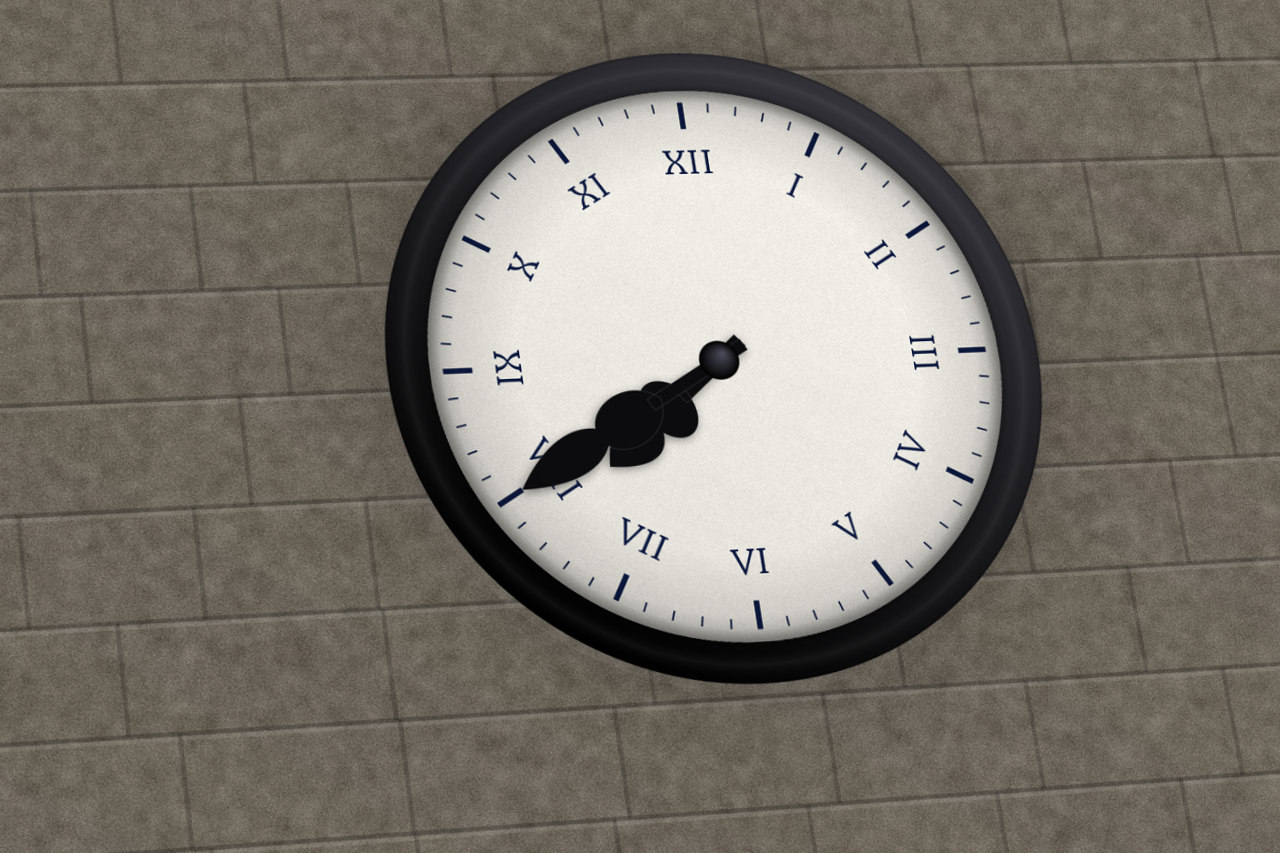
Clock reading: 7h40
